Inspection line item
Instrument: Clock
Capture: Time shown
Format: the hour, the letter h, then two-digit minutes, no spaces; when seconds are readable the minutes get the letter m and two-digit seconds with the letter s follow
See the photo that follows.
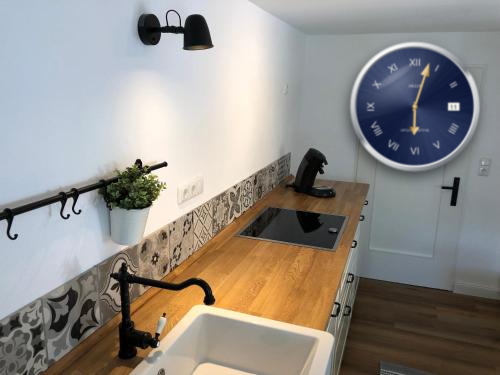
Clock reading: 6h03
